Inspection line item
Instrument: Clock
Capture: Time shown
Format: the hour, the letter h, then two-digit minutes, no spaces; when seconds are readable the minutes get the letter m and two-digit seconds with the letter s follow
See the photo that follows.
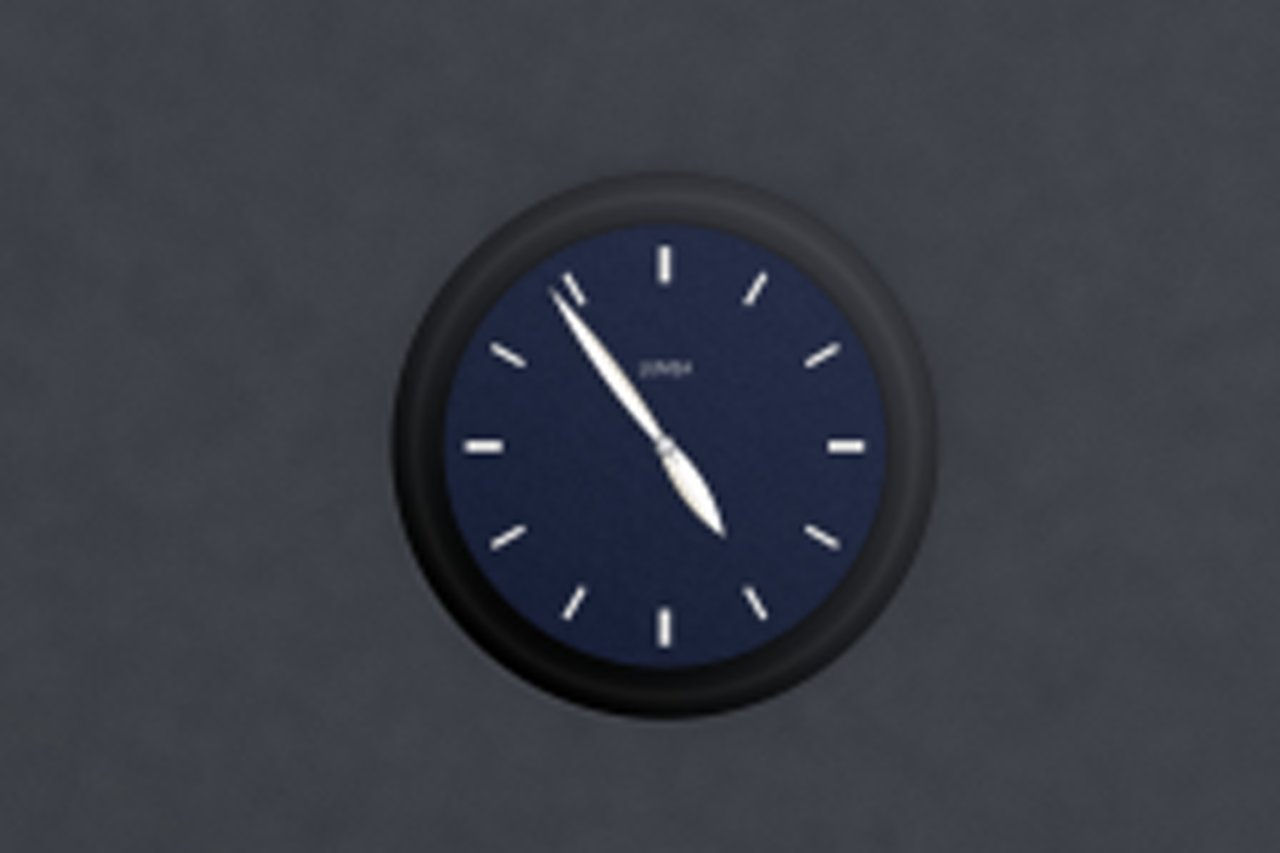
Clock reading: 4h54
